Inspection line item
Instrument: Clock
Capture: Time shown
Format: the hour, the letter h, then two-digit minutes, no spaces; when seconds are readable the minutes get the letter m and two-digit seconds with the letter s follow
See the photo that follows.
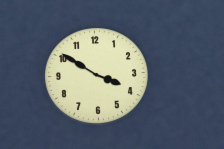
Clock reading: 3h51
